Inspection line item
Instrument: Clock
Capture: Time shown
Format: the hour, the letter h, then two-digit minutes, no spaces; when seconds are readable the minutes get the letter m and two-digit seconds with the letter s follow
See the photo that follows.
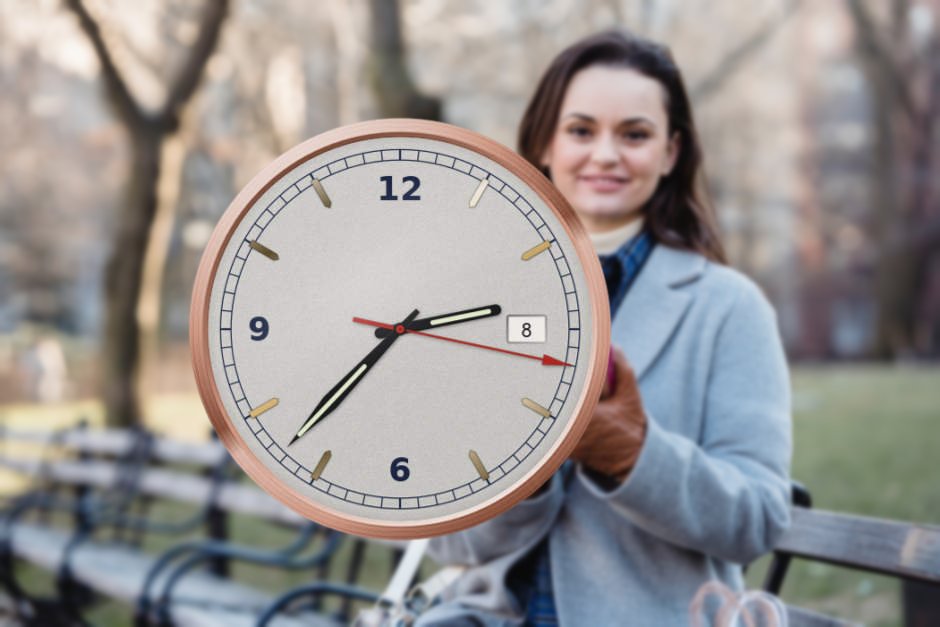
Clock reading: 2h37m17s
